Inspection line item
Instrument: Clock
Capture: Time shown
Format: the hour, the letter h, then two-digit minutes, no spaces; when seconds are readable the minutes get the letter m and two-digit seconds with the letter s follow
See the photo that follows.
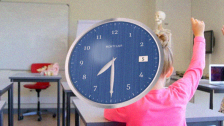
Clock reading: 7h30
